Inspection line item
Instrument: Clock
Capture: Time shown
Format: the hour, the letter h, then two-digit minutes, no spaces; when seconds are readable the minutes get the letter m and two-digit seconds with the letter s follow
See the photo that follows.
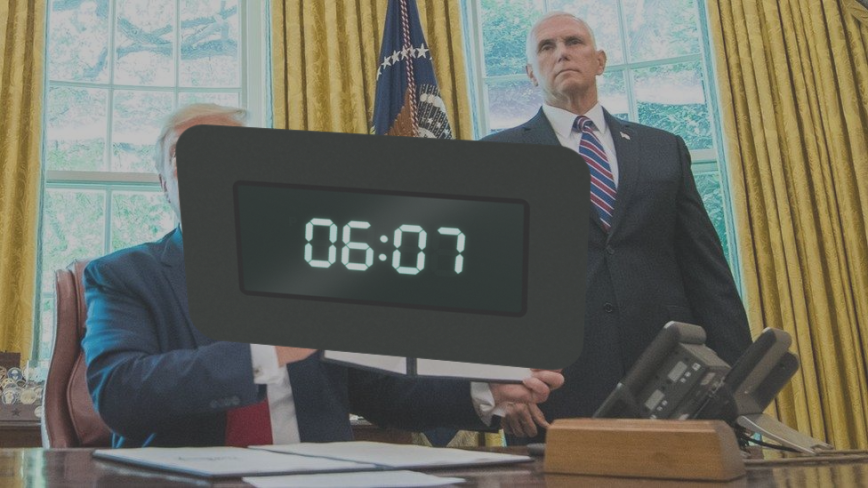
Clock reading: 6h07
